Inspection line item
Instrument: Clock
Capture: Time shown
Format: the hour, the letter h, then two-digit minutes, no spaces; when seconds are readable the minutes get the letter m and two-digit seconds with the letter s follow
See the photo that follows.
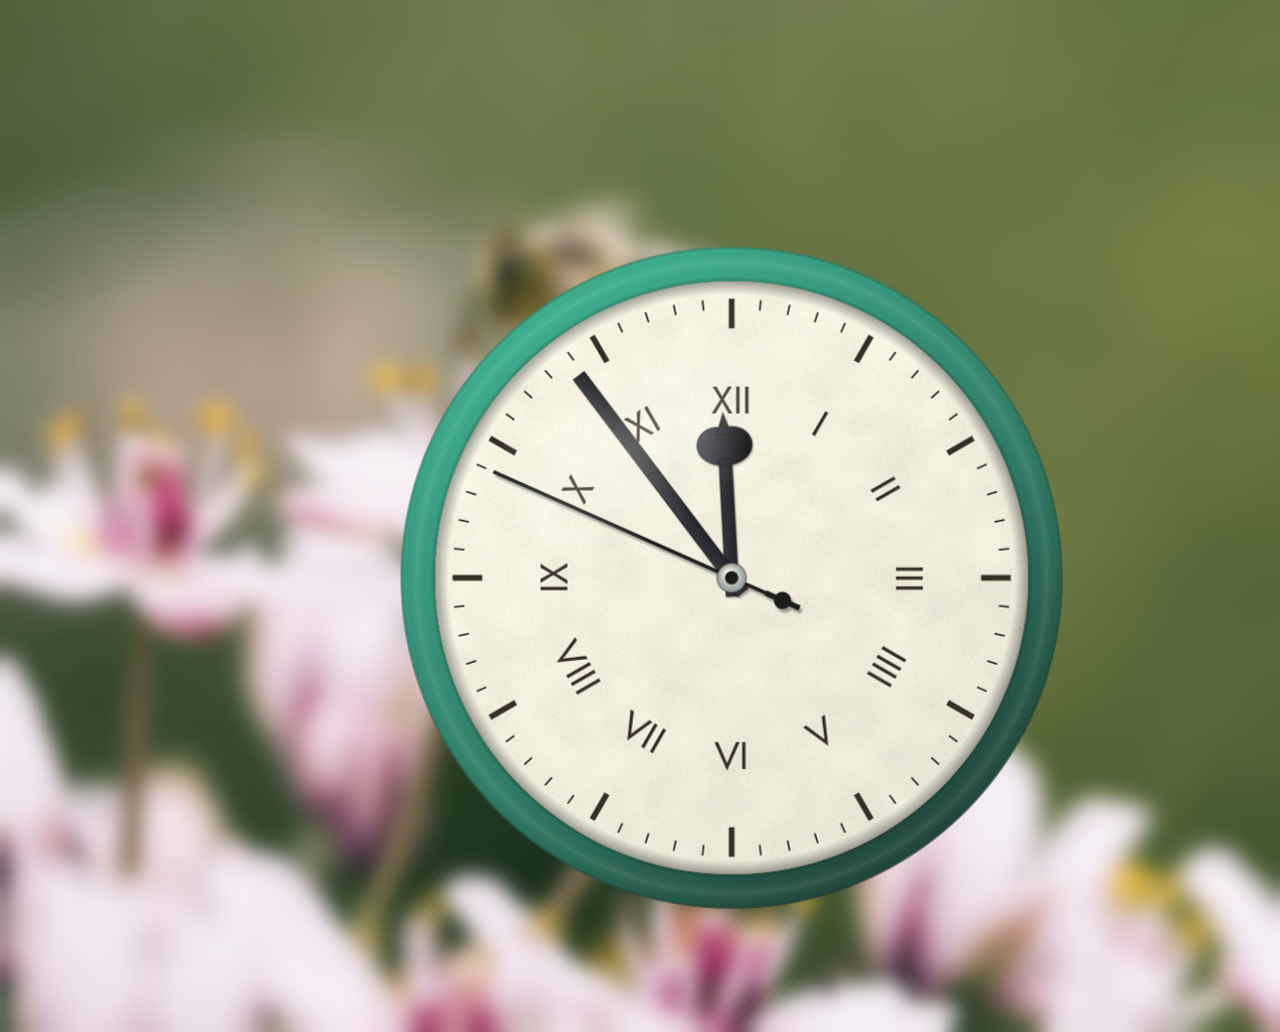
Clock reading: 11h53m49s
